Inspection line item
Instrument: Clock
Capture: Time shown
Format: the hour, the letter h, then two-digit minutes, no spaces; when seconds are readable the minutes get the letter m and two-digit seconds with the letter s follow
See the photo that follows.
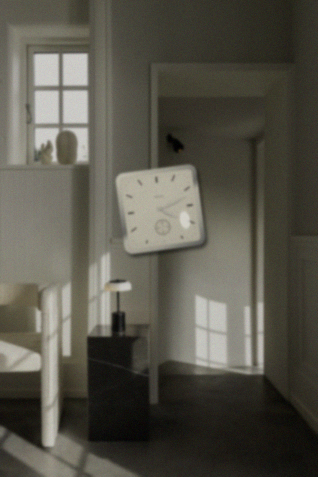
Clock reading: 4h12
